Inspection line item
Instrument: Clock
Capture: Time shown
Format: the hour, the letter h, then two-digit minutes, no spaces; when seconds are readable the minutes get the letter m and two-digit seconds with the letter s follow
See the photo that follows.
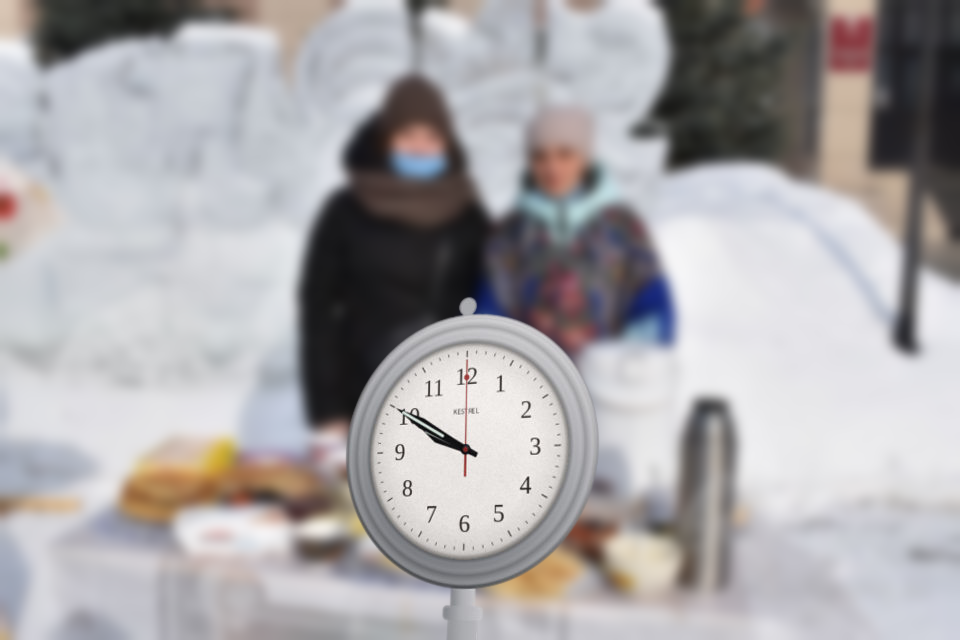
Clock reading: 9h50m00s
